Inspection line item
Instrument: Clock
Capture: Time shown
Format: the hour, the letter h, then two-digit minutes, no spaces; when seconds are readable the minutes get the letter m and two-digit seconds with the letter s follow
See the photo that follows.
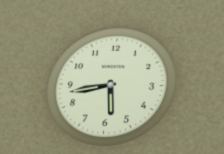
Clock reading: 5h43
